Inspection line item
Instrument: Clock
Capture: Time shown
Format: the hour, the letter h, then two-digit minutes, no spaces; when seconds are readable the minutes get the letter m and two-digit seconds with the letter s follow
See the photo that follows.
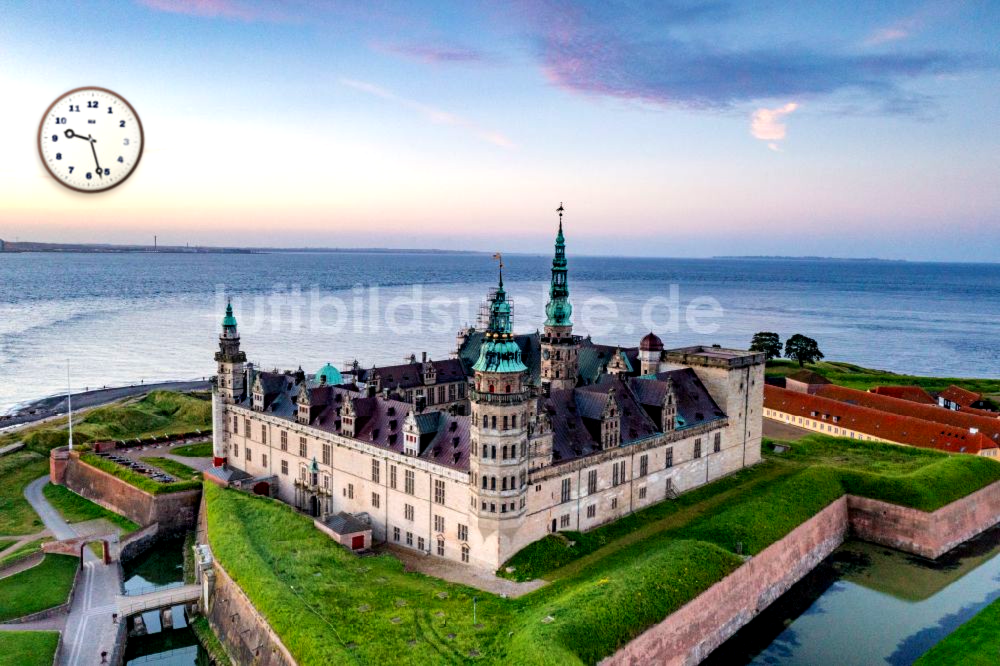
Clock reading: 9h27
